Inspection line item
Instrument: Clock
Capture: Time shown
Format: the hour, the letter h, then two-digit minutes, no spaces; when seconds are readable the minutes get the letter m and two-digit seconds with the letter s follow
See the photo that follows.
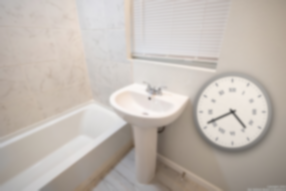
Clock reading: 4h41
